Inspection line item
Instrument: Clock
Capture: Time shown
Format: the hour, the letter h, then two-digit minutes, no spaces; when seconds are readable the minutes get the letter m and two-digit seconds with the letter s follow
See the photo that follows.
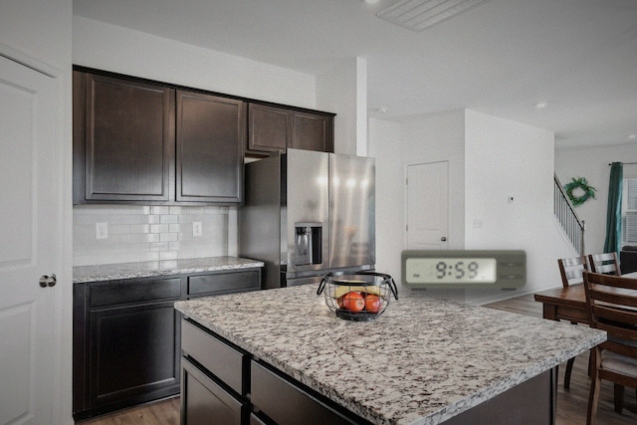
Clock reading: 9h59
